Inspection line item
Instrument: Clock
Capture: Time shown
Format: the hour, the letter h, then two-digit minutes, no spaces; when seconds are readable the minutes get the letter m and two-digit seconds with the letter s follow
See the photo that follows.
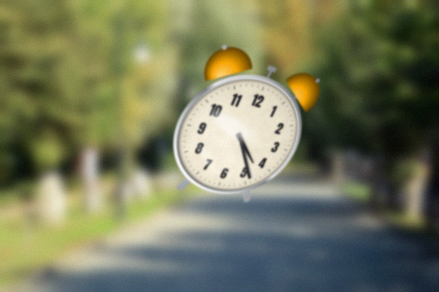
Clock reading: 4h24
